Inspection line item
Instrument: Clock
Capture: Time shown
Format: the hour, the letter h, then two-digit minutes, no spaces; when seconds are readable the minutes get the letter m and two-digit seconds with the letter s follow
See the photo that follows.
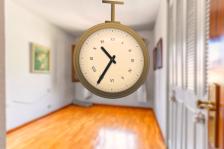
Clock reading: 10h35
